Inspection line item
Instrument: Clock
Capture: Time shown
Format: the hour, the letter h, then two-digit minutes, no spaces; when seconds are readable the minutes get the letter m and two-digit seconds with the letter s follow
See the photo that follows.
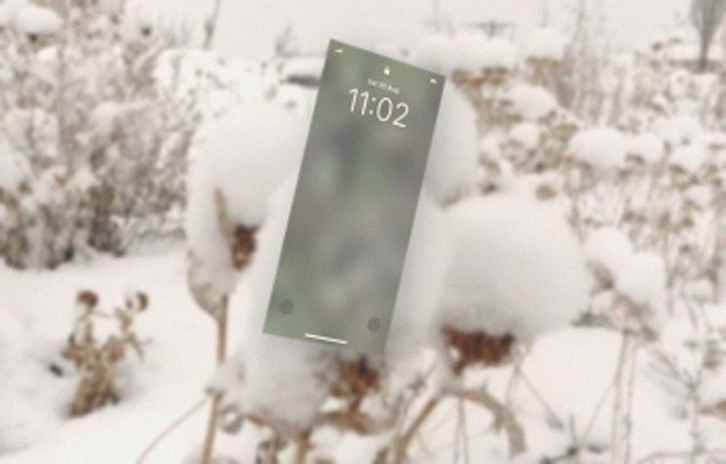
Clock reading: 11h02
